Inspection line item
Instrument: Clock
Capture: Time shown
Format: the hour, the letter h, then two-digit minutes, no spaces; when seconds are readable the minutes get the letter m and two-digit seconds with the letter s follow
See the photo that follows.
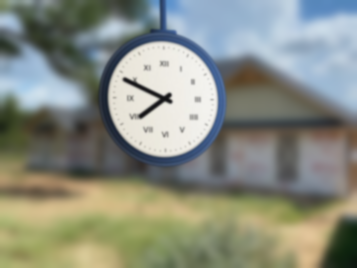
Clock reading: 7h49
